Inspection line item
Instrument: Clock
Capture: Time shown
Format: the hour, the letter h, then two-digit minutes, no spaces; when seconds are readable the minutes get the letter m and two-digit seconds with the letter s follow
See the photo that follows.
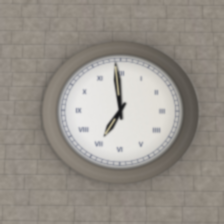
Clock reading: 6h59
